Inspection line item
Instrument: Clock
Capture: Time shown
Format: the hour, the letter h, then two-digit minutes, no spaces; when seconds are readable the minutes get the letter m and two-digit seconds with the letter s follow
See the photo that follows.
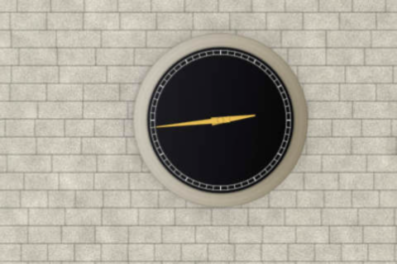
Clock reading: 2h44
